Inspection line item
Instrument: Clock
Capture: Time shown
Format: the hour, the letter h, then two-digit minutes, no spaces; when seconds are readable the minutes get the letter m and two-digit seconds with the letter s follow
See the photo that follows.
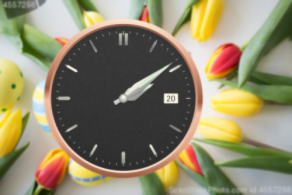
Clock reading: 2h09
